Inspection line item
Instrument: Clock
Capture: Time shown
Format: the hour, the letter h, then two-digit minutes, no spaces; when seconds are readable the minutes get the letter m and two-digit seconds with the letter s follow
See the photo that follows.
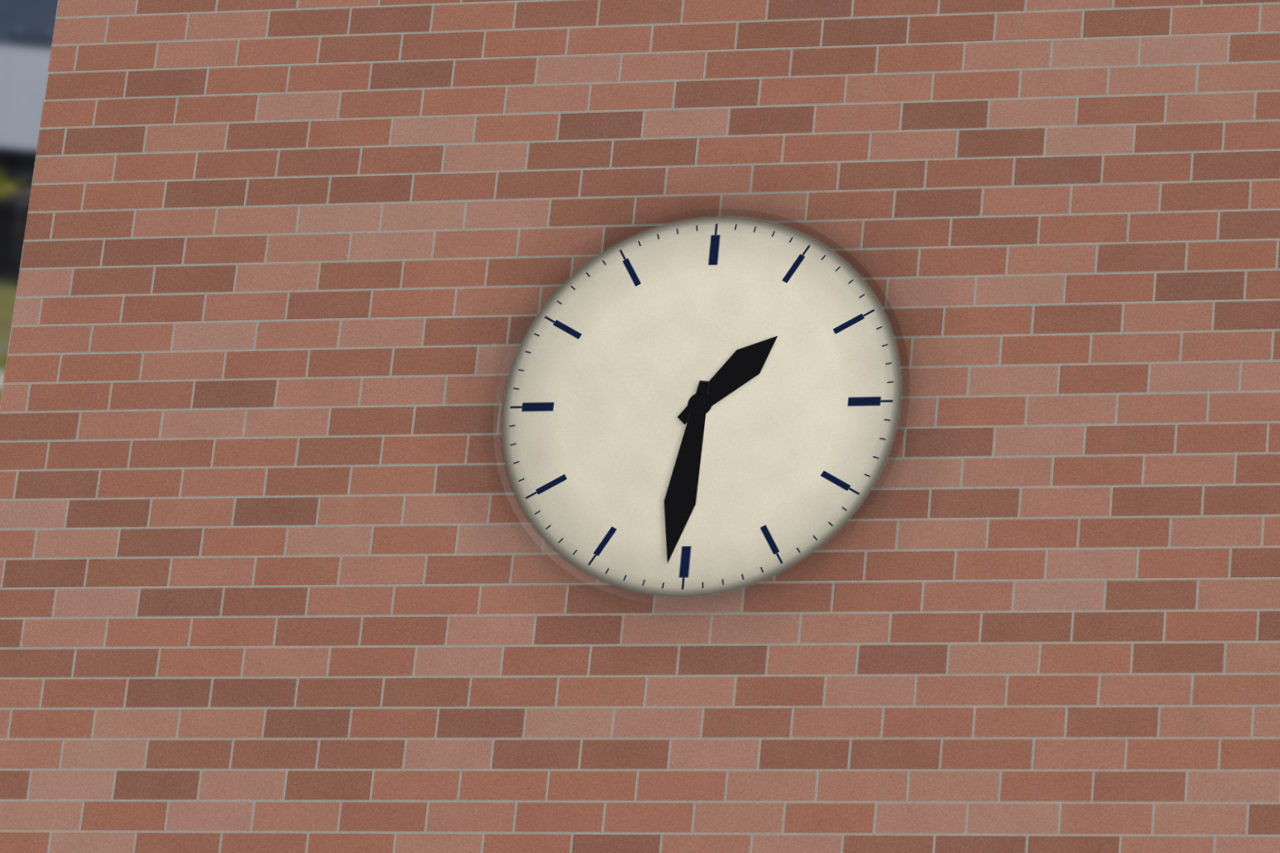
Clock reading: 1h31
